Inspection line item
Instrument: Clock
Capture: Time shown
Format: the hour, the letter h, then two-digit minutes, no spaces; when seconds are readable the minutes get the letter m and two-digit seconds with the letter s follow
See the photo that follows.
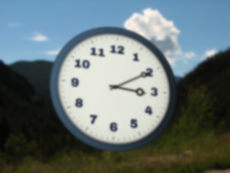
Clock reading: 3h10
